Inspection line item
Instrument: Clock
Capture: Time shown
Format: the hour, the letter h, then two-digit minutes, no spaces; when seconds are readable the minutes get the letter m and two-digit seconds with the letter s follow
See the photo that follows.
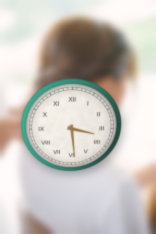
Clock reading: 3h29
